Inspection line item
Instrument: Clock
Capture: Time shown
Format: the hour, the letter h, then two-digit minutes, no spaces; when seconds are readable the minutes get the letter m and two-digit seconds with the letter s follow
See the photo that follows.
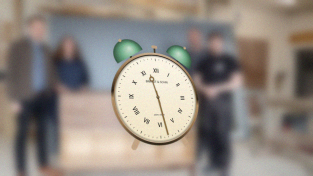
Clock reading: 11h28
